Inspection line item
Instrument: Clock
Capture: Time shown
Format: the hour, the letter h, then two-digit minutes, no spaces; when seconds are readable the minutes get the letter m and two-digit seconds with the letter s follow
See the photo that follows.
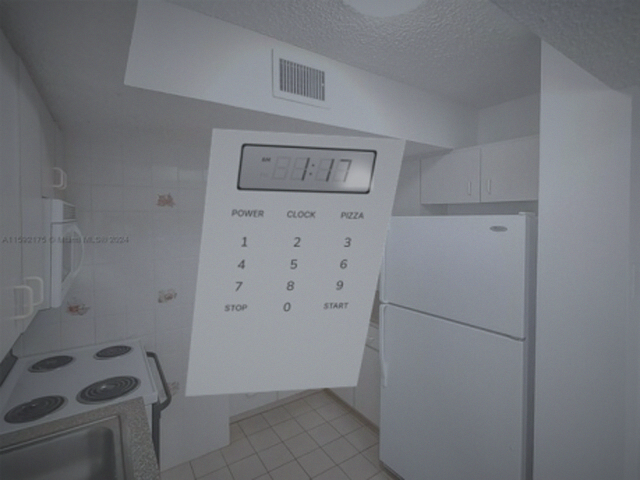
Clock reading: 1h17
